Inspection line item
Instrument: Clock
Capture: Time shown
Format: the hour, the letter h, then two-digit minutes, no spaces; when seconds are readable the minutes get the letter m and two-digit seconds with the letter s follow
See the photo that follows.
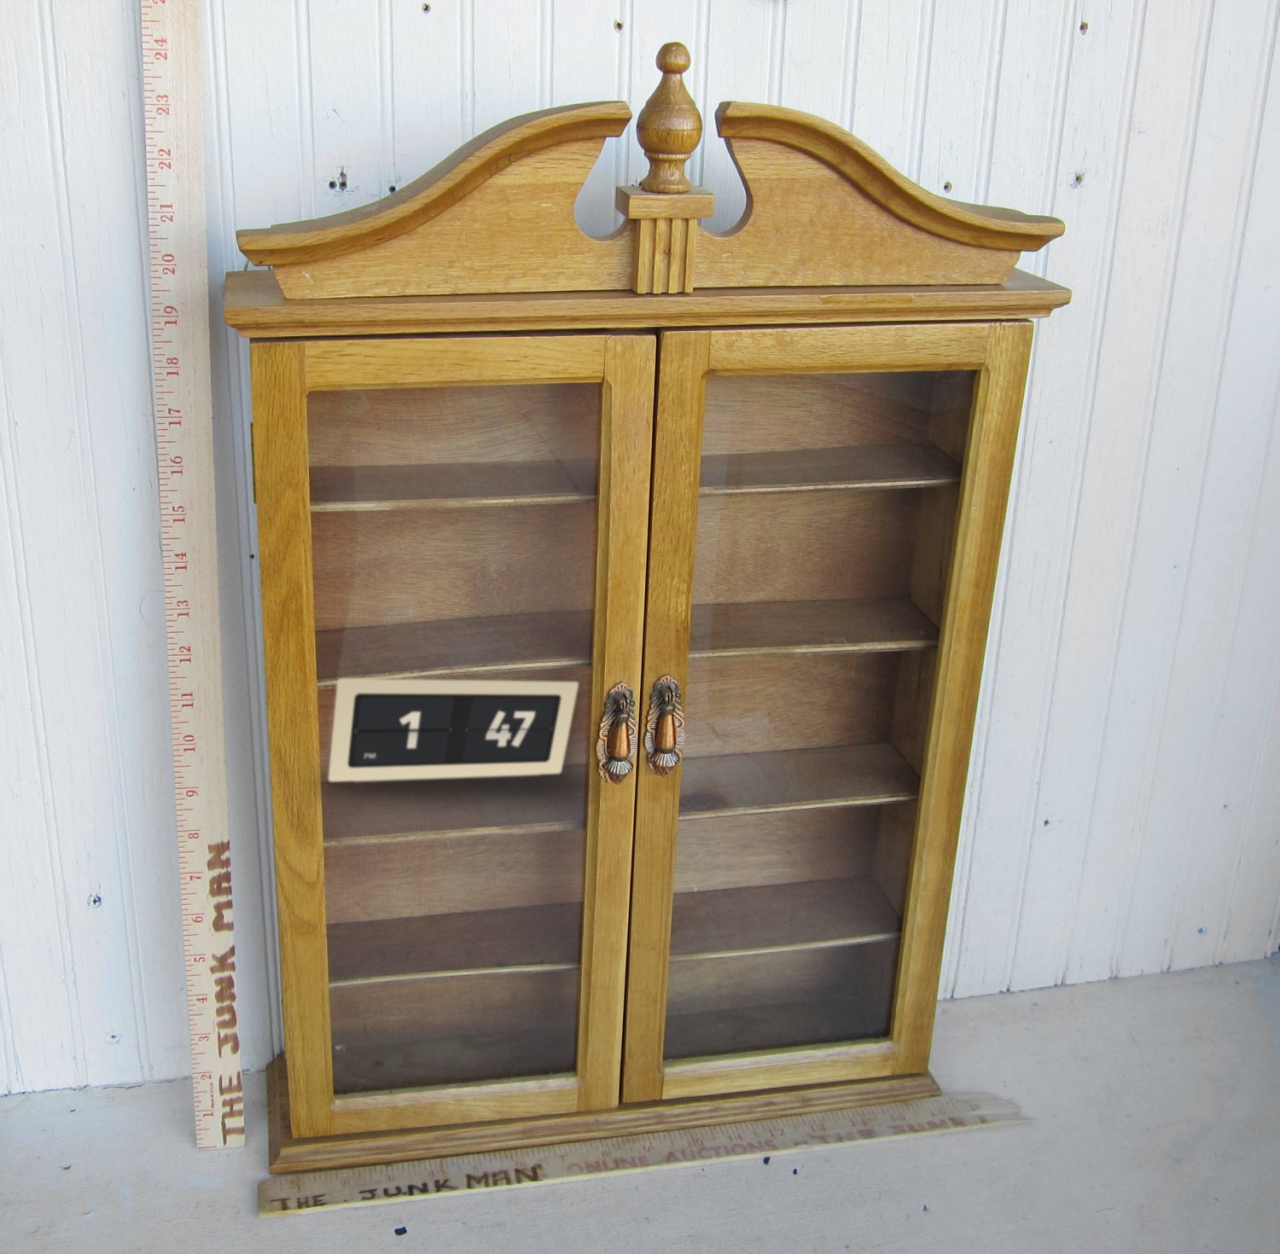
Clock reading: 1h47
